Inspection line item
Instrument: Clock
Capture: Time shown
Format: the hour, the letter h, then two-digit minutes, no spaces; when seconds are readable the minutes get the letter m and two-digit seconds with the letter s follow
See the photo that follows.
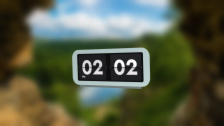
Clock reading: 2h02
